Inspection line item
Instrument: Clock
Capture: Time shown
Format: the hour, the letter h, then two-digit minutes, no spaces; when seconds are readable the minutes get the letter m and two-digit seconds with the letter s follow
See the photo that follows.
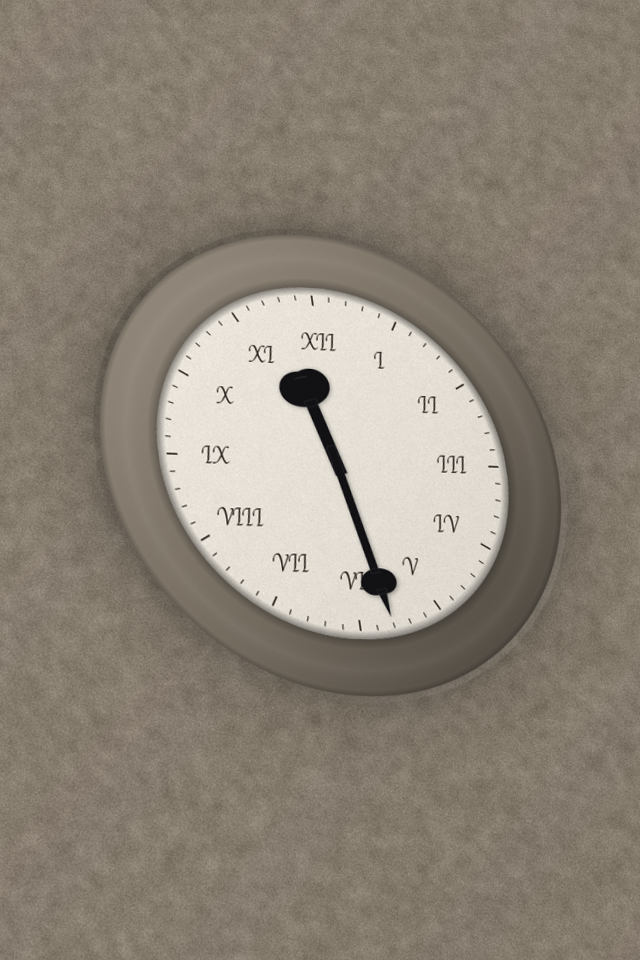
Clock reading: 11h28
